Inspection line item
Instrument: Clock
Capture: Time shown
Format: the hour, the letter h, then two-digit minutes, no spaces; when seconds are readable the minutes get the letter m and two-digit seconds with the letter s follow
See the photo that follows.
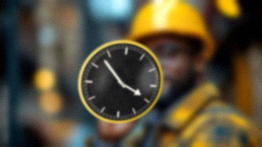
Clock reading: 3h53
